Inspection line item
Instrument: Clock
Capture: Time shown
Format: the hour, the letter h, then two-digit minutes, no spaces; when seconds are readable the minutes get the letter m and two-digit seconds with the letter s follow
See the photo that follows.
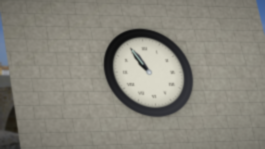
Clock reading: 10h55
